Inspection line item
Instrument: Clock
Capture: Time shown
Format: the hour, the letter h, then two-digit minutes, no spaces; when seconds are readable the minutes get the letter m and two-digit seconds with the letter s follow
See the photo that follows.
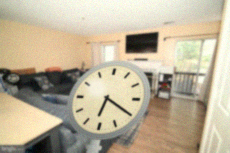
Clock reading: 6h20
